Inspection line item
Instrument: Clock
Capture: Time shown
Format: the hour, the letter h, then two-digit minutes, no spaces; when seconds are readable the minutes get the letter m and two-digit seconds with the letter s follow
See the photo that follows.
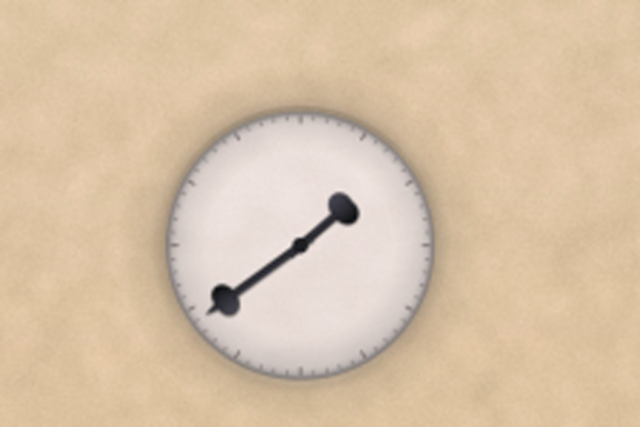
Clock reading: 1h39
